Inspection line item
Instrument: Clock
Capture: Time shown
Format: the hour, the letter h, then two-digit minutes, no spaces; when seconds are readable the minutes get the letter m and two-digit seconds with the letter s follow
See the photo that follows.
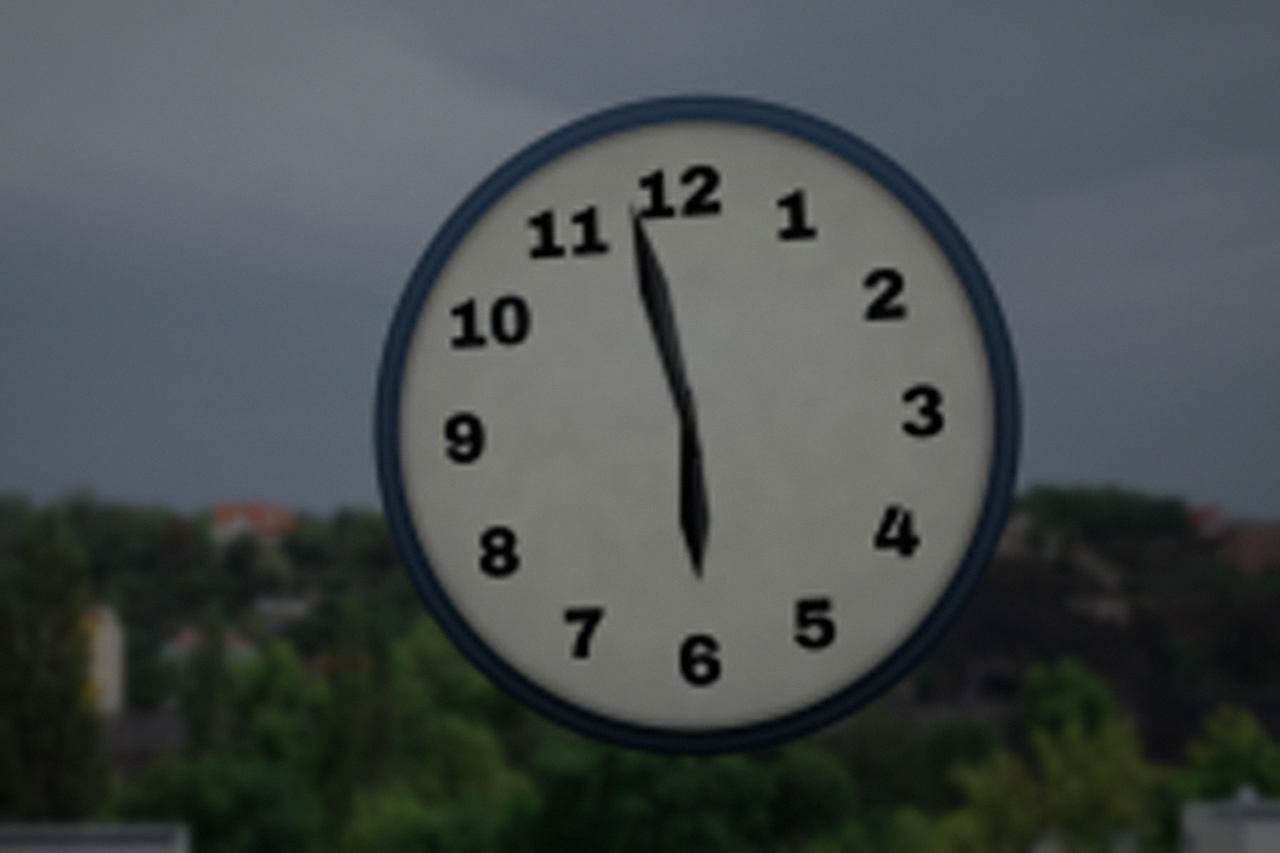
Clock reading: 5h58
